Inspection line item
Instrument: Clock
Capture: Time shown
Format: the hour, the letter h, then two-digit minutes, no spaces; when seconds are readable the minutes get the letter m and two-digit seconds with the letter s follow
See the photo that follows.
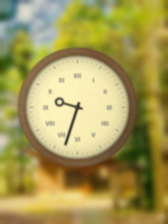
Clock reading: 9h33
